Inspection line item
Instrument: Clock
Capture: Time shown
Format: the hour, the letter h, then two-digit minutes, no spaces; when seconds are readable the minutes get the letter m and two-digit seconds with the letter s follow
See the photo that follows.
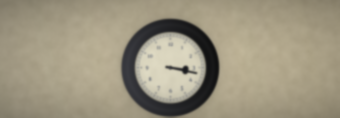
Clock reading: 3h17
